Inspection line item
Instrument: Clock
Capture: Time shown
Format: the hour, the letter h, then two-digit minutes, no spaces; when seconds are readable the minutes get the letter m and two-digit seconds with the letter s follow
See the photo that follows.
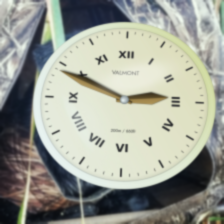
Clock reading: 2h49
